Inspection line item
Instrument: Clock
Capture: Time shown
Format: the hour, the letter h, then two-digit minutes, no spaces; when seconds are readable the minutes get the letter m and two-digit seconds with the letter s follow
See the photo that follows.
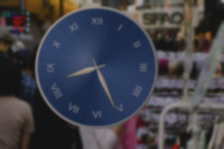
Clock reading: 8h26
